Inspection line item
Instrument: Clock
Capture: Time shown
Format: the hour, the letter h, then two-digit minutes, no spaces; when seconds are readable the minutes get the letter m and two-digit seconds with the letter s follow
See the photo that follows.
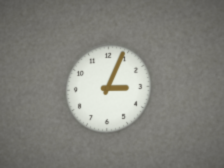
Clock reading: 3h04
